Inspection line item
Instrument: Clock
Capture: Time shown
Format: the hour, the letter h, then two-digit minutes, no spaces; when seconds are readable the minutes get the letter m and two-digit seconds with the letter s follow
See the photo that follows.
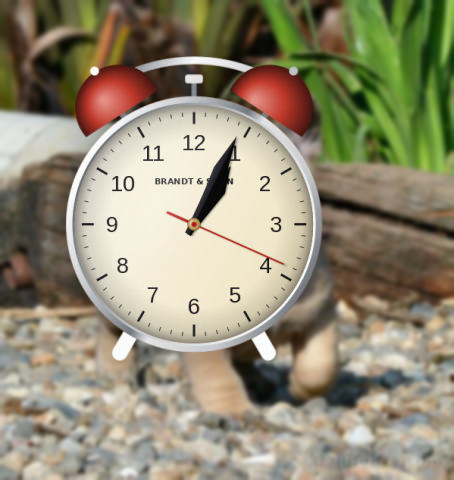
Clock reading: 1h04m19s
